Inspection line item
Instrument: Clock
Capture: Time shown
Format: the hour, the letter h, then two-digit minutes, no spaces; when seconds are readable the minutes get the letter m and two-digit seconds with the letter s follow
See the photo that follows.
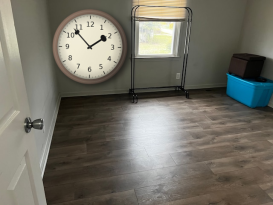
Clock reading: 1h53
